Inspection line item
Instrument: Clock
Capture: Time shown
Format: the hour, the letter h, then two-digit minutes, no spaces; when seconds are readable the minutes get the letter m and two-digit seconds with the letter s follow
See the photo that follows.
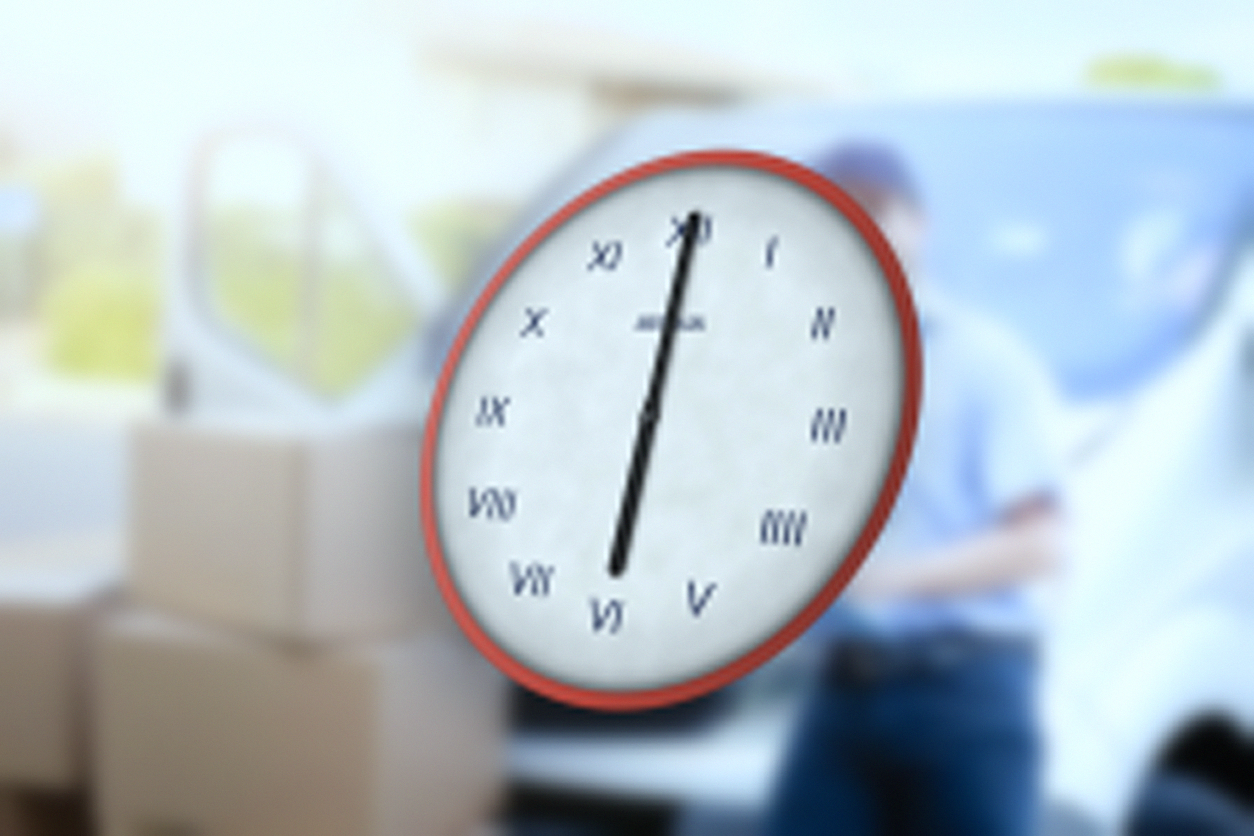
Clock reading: 6h00
